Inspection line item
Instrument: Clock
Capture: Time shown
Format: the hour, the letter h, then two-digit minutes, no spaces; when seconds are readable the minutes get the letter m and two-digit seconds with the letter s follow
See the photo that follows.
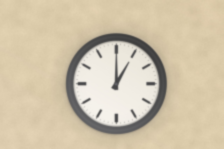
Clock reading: 1h00
